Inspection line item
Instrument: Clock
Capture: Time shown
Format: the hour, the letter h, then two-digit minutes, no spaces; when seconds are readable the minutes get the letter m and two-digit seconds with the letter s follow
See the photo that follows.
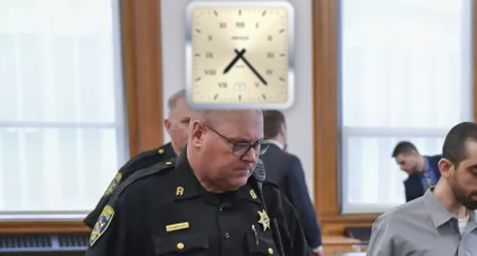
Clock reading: 7h23
